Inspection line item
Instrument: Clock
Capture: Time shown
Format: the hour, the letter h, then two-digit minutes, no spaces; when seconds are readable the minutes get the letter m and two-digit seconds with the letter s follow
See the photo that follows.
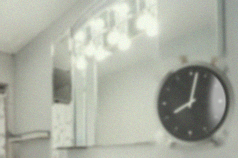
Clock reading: 8h02
